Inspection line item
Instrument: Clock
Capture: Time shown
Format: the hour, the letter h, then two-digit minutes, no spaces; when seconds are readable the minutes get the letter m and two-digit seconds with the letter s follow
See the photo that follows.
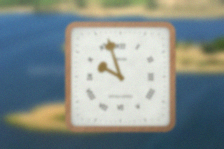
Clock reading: 9h57
